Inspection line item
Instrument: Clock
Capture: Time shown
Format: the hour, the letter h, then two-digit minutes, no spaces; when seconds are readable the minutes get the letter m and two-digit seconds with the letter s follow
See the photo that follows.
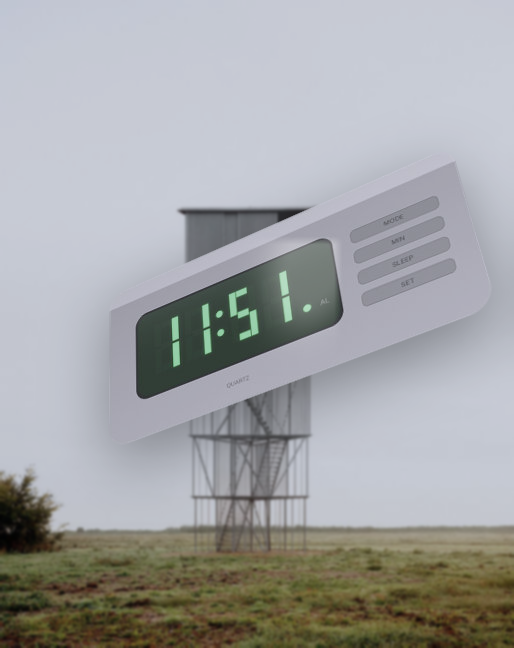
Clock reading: 11h51
